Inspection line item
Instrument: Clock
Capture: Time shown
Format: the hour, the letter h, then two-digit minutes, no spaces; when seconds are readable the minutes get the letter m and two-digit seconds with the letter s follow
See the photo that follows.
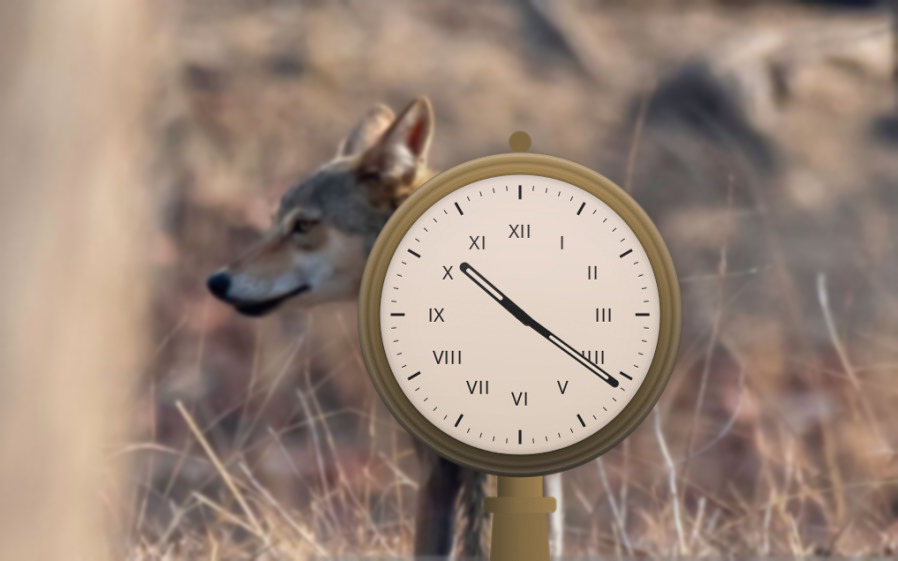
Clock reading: 10h21
